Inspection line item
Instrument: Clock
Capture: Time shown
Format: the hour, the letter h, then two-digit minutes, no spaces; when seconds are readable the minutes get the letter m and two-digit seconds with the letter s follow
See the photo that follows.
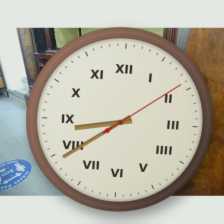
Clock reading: 8h39m09s
